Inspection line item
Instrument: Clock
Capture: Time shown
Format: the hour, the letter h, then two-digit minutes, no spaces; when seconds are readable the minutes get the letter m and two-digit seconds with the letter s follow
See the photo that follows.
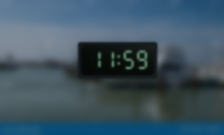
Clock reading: 11h59
